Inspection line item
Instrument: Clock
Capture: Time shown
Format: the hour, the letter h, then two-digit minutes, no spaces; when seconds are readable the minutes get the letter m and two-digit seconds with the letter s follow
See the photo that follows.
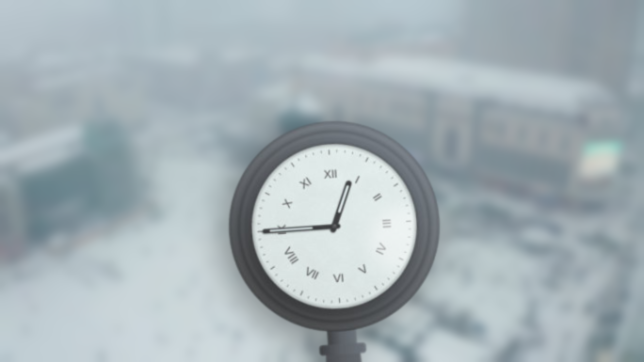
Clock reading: 12h45
